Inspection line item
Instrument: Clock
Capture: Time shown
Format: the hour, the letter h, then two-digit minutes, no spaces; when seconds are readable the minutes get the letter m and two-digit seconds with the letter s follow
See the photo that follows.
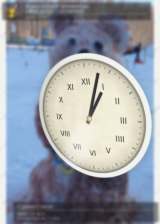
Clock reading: 1h03
